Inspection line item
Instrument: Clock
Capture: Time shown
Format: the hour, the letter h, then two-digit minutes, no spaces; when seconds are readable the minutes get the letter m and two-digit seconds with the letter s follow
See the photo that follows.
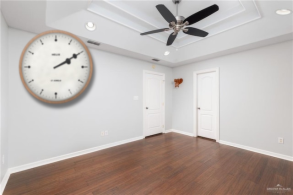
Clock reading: 2h10
